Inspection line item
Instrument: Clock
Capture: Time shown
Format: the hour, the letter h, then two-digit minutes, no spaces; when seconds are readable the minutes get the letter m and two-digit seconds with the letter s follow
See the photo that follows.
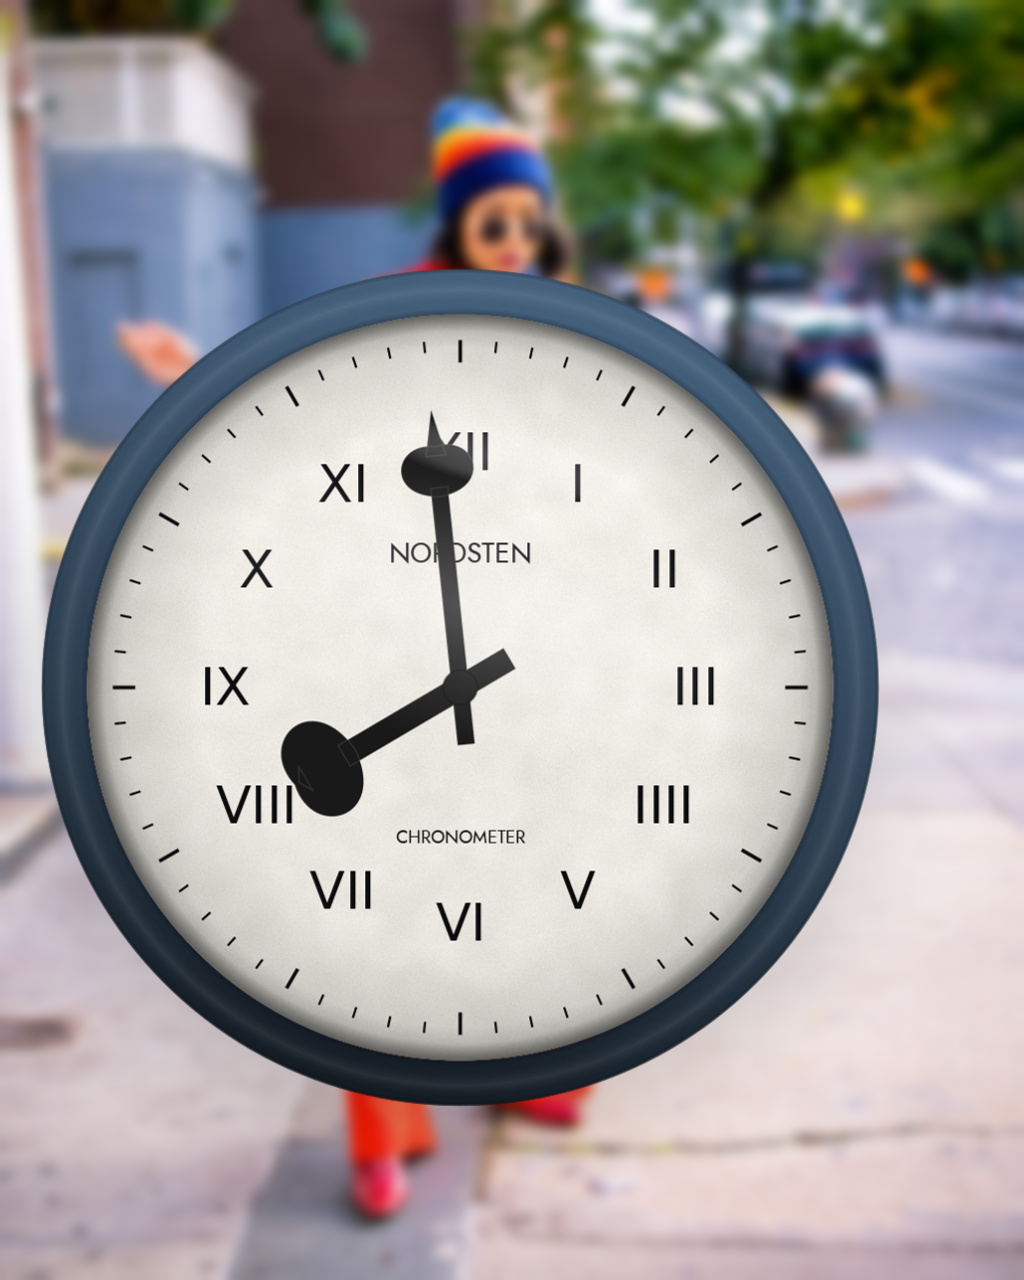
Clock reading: 7h59
